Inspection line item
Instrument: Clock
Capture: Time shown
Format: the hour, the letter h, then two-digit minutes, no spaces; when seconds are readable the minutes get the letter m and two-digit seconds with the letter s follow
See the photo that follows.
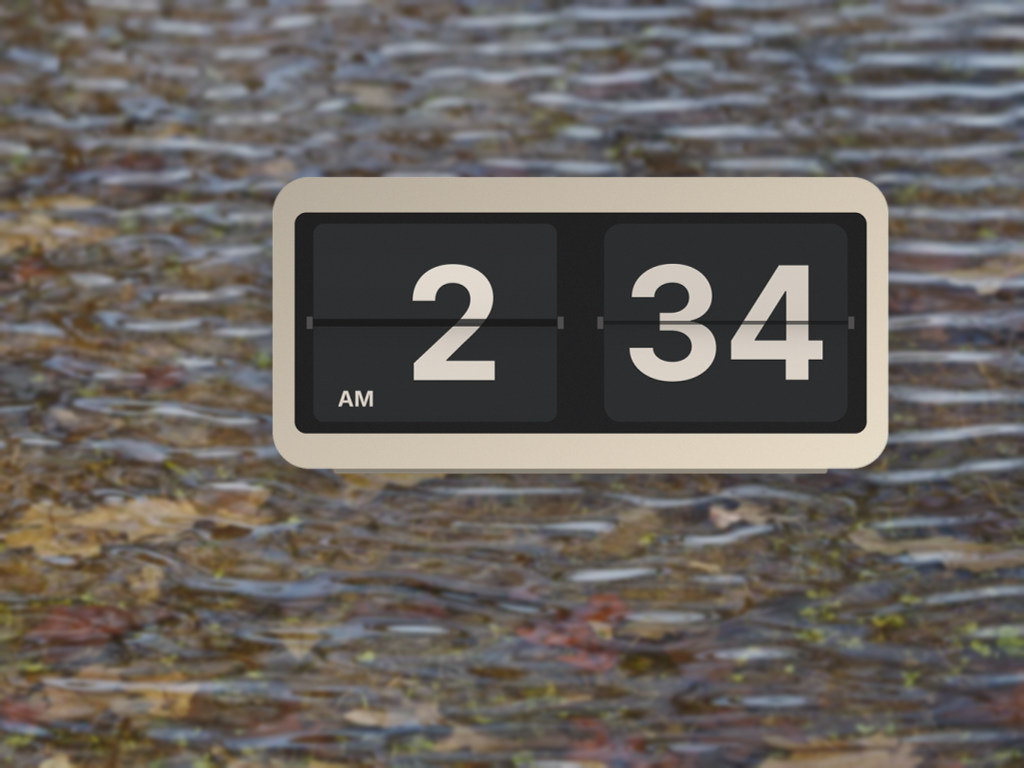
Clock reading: 2h34
